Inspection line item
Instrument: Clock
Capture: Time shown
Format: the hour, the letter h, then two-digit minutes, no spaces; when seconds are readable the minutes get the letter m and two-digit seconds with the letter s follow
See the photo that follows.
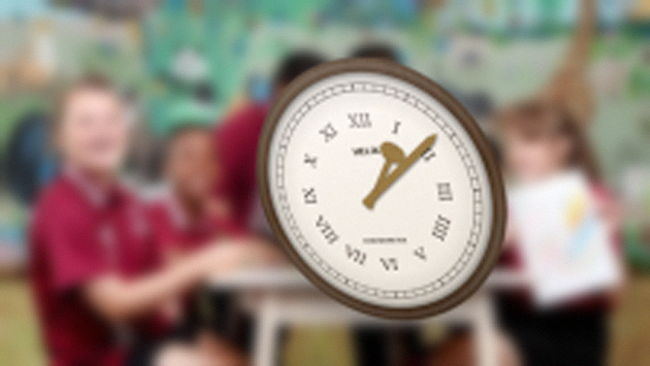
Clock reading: 1h09
